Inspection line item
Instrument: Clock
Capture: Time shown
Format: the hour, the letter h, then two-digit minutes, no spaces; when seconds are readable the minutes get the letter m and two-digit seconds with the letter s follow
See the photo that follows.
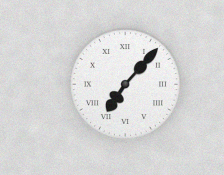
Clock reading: 7h07
